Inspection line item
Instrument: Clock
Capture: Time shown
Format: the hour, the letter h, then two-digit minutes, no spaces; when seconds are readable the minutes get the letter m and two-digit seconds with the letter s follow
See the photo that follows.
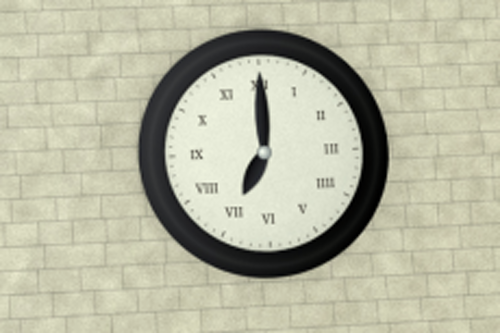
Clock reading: 7h00
